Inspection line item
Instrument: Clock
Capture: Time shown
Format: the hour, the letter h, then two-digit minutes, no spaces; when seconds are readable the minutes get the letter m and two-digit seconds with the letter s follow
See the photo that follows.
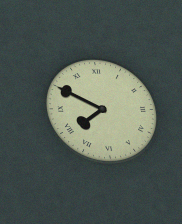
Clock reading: 7h50
